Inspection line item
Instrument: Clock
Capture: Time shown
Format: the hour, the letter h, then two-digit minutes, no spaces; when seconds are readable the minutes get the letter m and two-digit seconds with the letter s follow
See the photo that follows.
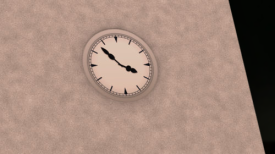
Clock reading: 3h53
